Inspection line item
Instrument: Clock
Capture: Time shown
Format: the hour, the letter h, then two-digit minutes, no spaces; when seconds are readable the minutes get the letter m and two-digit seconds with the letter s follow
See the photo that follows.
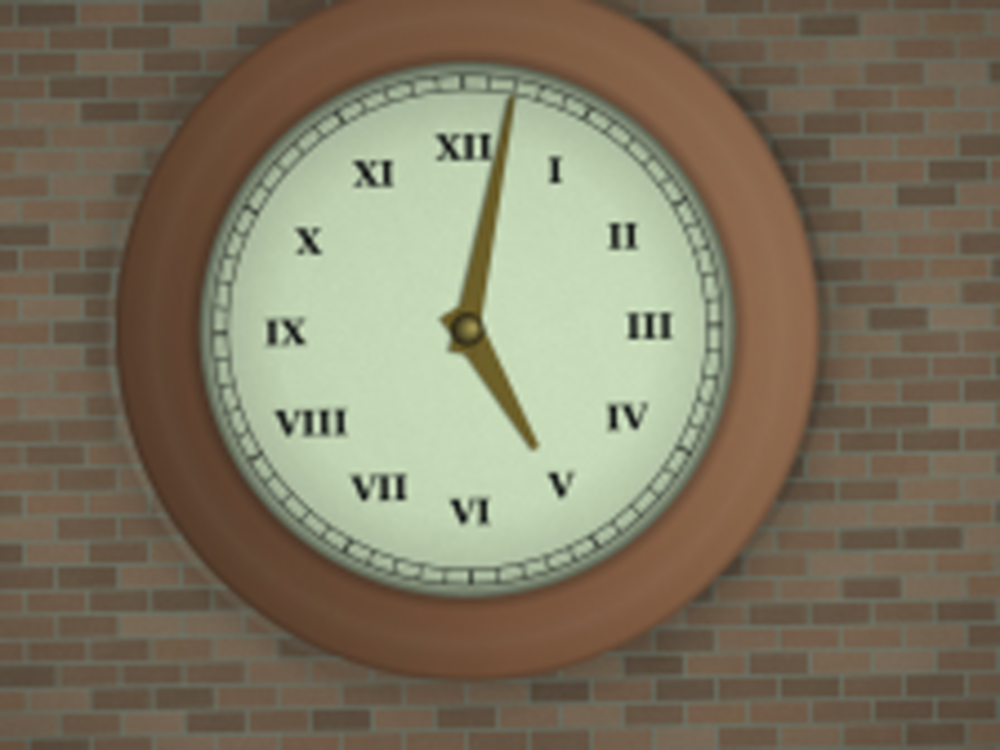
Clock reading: 5h02
